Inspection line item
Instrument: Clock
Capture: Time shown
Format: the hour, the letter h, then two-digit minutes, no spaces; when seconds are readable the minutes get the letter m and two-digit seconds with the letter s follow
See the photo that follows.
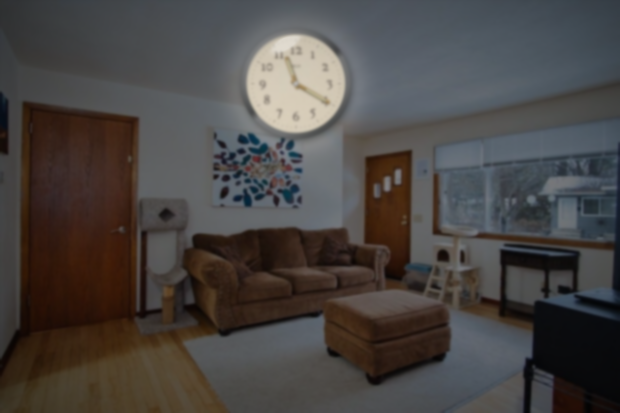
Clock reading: 11h20
